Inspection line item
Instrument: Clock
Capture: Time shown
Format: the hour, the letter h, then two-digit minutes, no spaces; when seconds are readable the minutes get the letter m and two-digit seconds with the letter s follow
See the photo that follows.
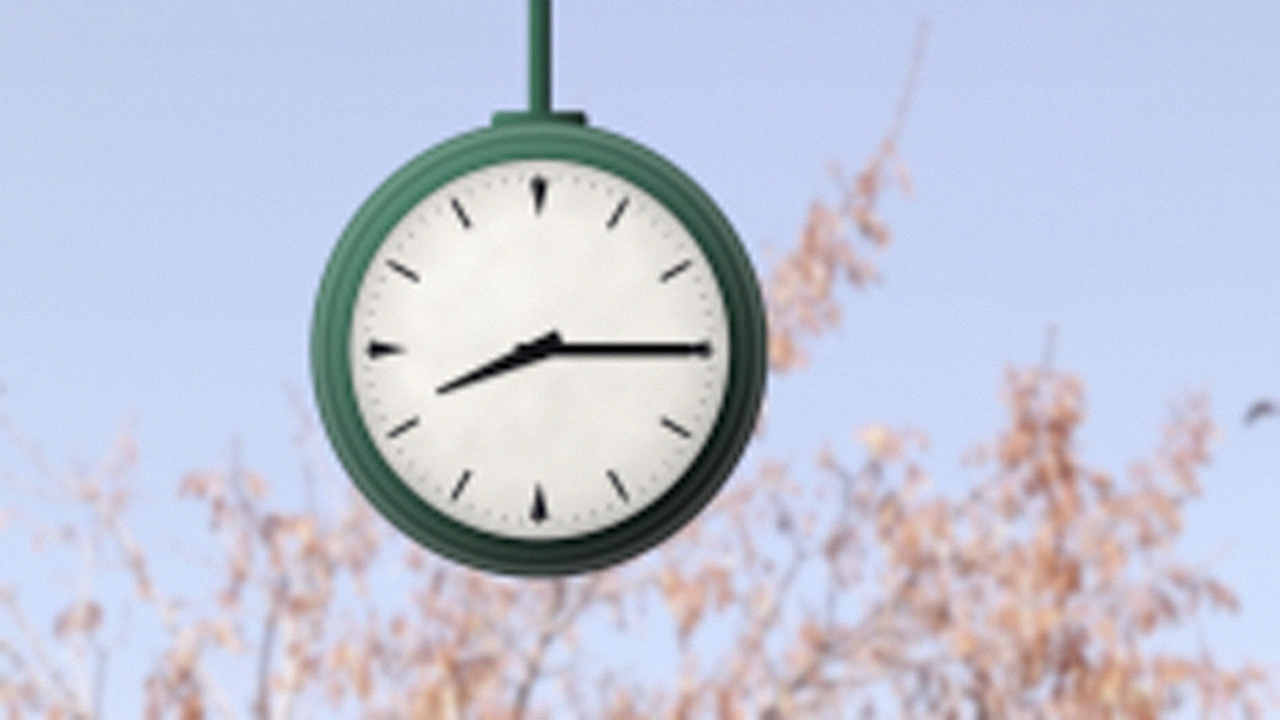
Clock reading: 8h15
